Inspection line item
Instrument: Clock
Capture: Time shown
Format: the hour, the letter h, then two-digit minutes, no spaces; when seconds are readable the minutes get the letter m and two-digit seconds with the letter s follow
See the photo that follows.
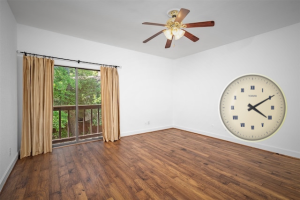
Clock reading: 4h10
